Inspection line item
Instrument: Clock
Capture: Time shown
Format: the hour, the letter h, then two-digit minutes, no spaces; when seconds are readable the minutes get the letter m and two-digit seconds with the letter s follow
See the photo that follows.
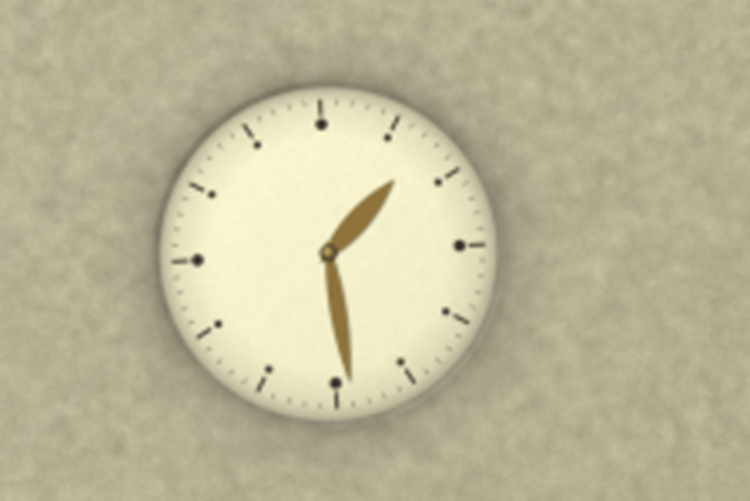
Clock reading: 1h29
